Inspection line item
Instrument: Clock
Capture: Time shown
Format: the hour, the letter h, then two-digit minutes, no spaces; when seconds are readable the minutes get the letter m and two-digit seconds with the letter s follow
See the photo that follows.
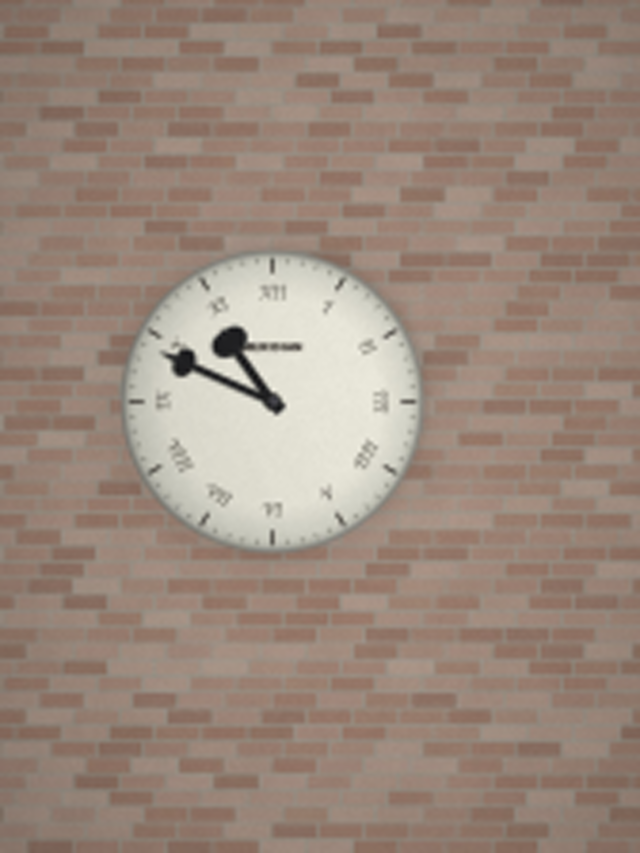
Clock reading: 10h49
